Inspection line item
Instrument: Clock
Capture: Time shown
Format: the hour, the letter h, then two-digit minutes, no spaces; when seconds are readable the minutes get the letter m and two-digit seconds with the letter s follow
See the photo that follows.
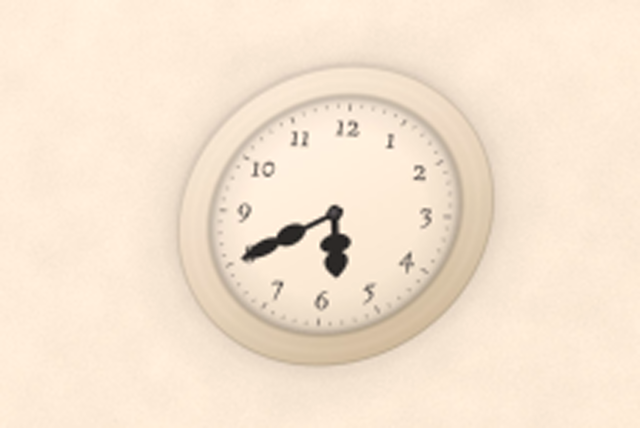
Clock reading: 5h40
